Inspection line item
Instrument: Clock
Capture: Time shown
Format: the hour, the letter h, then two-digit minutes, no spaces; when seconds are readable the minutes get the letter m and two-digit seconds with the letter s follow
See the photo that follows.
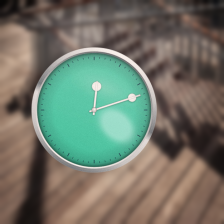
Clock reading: 12h12
